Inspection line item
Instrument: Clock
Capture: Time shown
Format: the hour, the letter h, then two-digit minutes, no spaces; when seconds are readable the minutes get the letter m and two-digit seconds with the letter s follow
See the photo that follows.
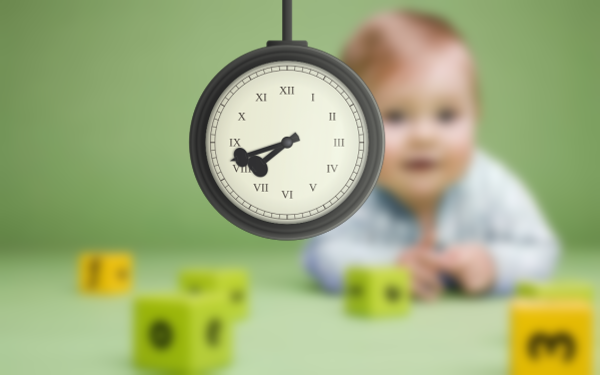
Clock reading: 7h42
